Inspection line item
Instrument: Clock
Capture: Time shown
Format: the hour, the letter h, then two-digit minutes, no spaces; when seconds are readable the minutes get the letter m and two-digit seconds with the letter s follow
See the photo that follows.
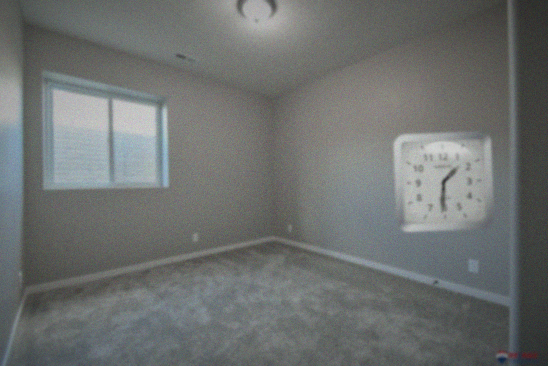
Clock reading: 1h31
